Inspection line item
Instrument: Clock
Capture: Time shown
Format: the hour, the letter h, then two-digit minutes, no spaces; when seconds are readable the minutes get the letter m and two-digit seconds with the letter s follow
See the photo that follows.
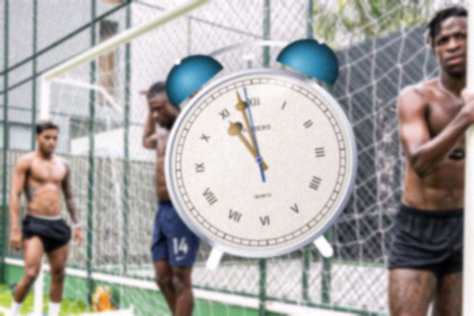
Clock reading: 10h57m59s
